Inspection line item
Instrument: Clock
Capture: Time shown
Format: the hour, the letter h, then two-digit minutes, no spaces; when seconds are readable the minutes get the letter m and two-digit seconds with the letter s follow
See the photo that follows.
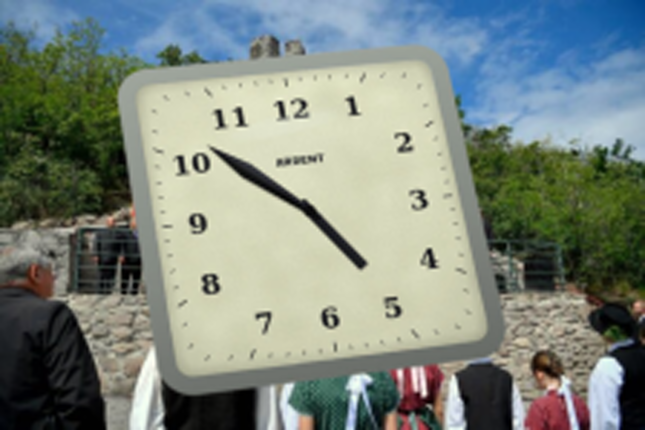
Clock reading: 4h52
